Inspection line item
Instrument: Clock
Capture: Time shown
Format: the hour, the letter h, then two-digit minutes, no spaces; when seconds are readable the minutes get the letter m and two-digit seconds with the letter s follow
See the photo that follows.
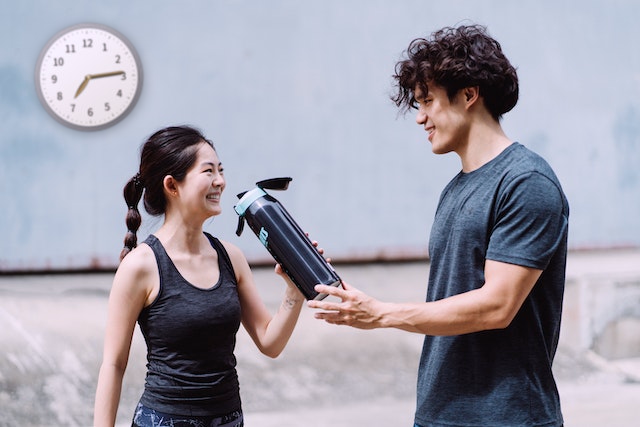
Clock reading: 7h14
